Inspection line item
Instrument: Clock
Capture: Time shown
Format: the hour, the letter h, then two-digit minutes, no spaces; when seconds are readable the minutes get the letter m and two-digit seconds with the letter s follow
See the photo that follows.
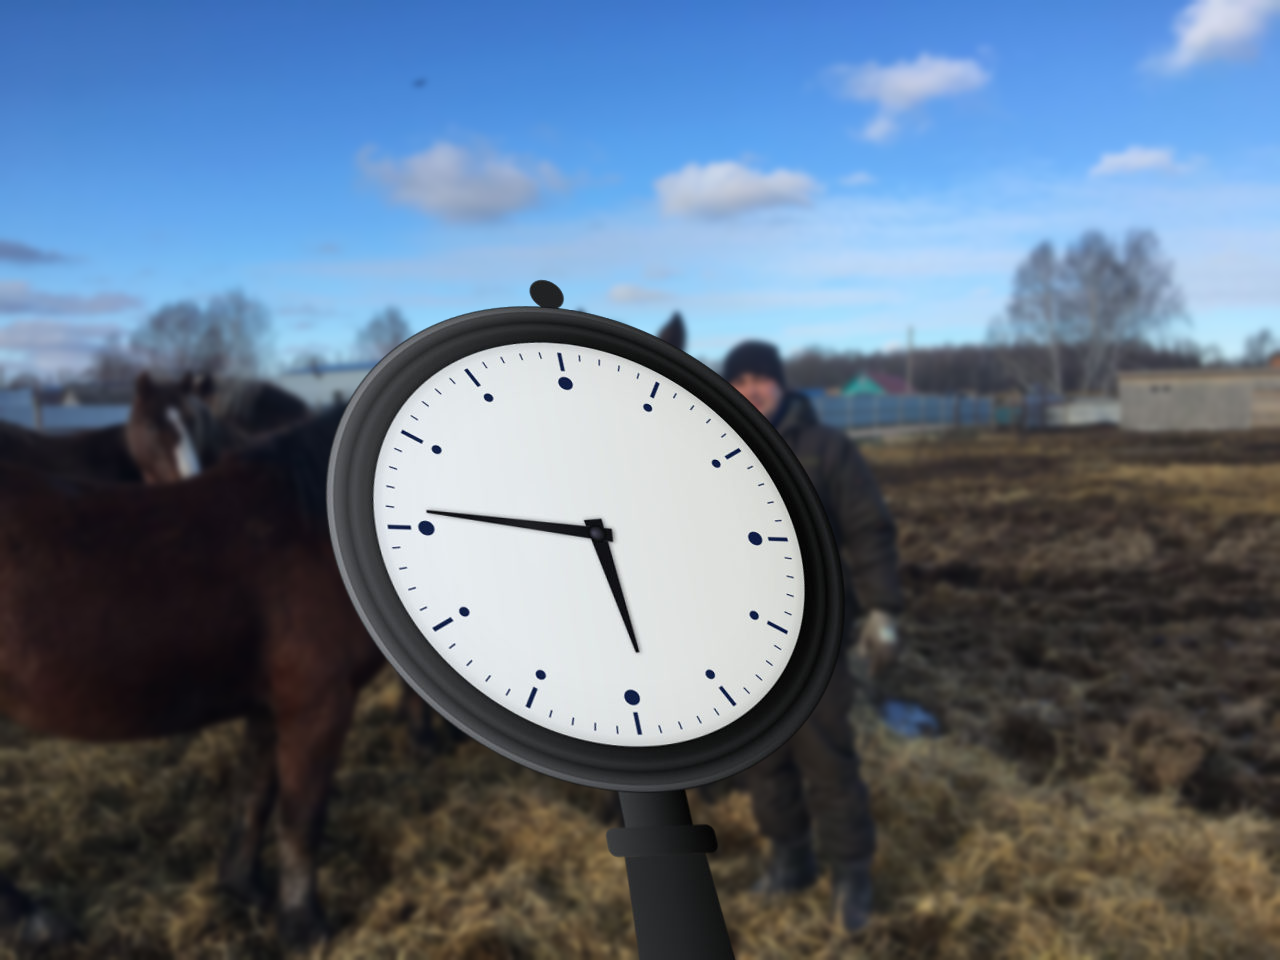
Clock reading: 5h46
